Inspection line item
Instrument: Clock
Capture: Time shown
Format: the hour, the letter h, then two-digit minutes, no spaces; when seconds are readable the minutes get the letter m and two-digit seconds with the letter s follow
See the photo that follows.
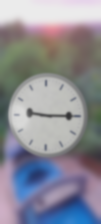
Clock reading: 9h15
